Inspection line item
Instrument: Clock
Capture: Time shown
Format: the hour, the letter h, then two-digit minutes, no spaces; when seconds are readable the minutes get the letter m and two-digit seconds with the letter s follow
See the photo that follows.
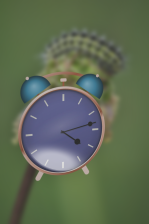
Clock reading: 4h13
